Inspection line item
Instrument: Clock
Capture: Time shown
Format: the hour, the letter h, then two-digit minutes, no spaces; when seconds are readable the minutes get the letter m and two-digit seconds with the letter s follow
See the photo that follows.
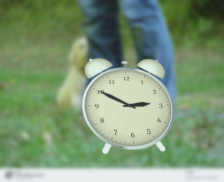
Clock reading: 2h50
